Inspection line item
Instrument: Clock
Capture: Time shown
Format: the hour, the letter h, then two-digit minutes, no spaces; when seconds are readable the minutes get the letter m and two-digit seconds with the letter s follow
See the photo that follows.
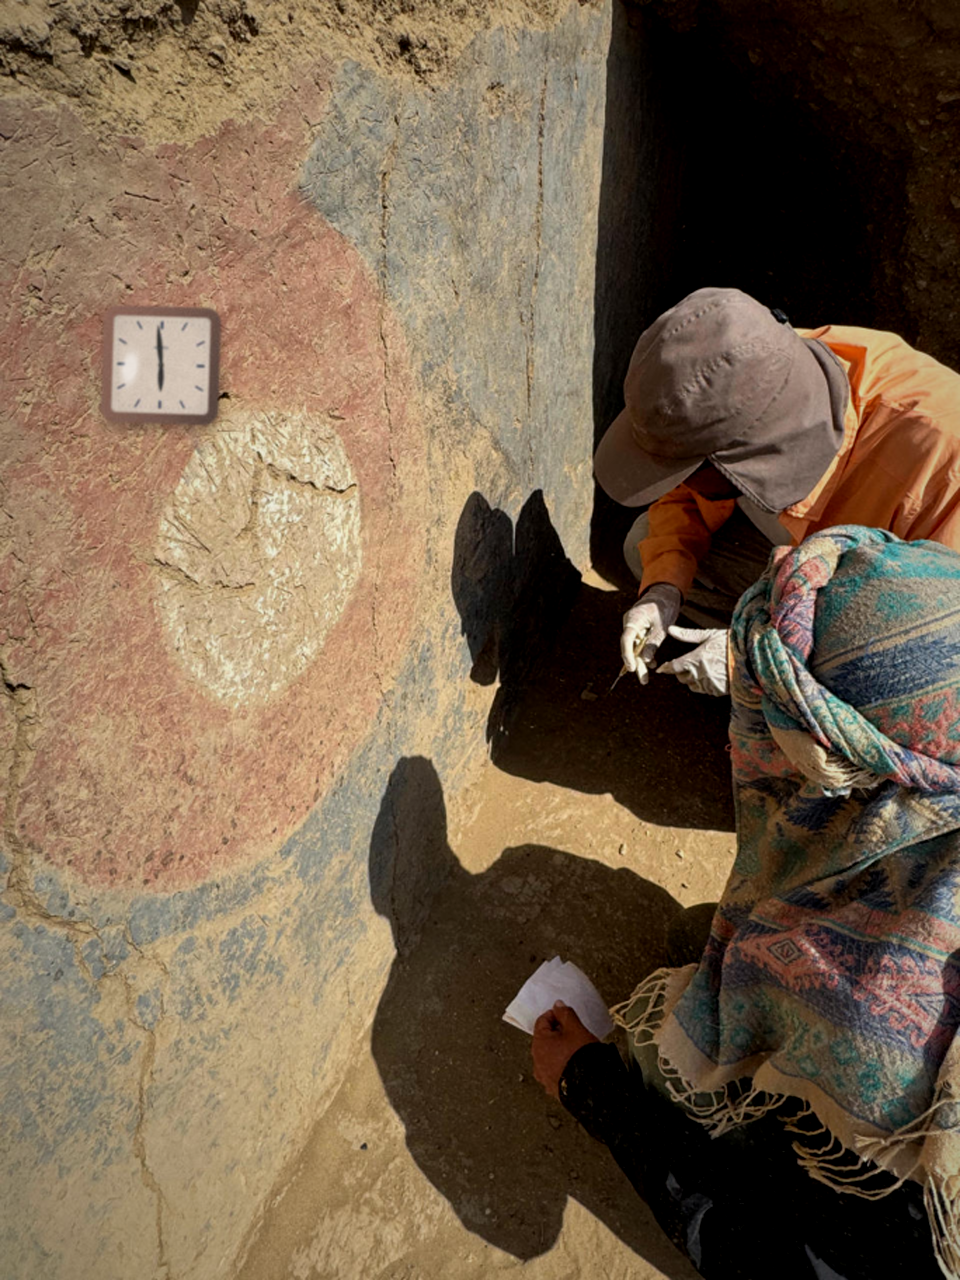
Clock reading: 5h59
